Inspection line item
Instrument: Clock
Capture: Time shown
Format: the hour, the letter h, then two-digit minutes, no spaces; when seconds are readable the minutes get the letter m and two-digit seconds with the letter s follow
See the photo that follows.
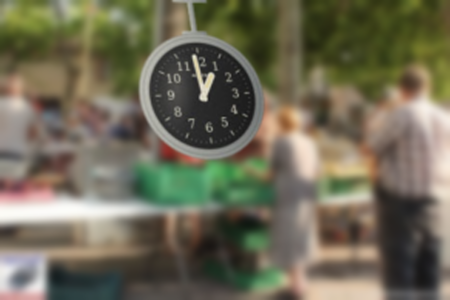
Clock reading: 12h59
